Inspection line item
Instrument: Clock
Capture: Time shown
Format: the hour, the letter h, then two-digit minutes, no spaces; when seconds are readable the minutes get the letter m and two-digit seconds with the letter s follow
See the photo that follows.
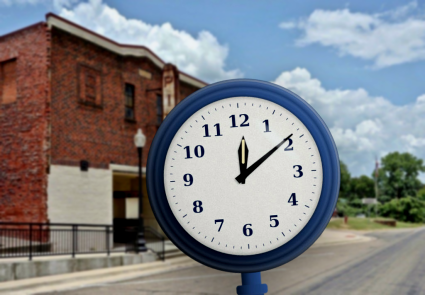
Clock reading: 12h09
